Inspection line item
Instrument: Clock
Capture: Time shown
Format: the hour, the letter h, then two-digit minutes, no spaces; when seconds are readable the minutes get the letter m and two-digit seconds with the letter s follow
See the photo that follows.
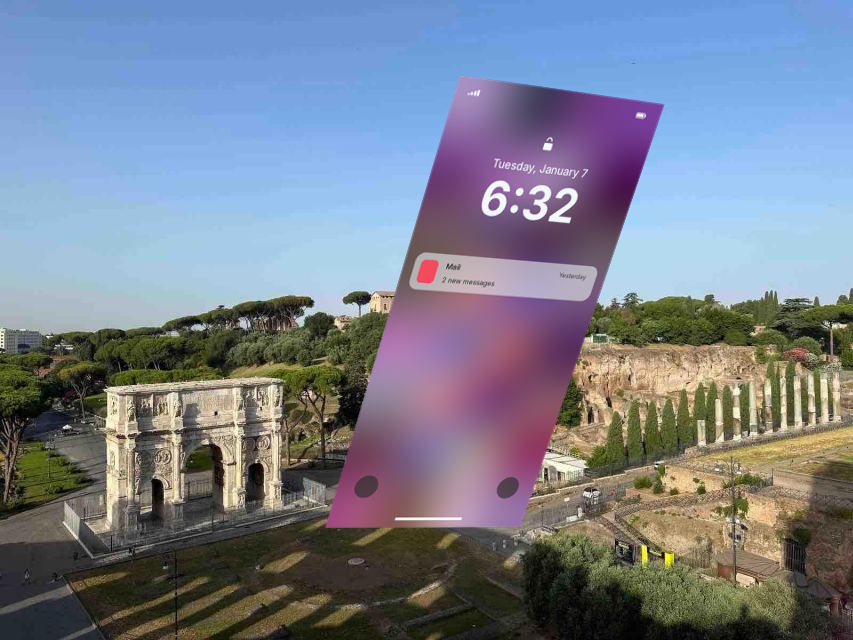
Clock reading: 6h32
